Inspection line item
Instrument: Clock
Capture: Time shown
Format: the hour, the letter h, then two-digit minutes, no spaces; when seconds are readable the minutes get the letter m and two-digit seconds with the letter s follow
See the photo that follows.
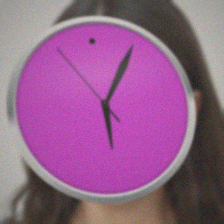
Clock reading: 6h05m55s
